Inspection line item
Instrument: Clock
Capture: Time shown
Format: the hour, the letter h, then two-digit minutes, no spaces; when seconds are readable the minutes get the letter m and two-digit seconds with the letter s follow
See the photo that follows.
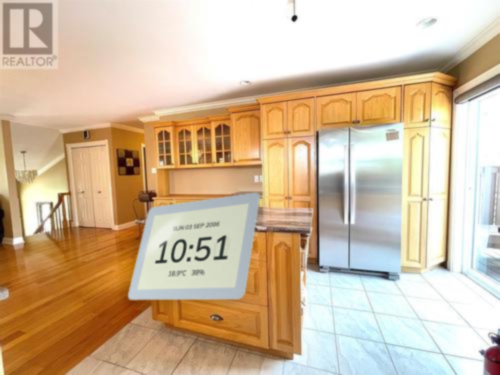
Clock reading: 10h51
